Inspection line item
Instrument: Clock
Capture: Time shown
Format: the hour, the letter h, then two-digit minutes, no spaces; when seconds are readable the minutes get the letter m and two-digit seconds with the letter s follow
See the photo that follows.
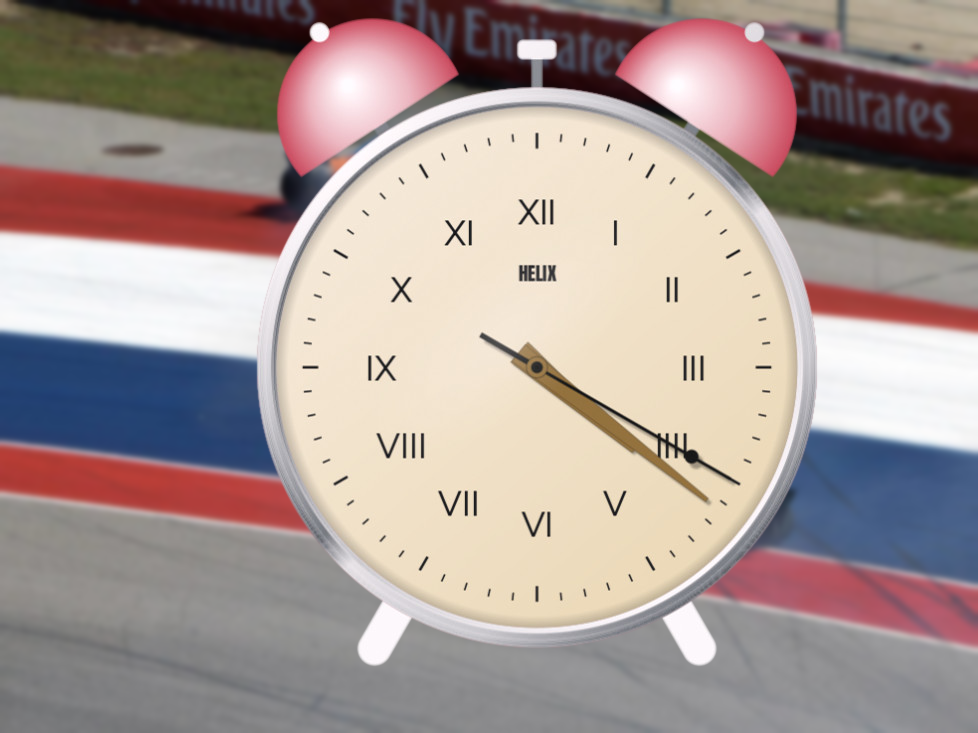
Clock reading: 4h21m20s
